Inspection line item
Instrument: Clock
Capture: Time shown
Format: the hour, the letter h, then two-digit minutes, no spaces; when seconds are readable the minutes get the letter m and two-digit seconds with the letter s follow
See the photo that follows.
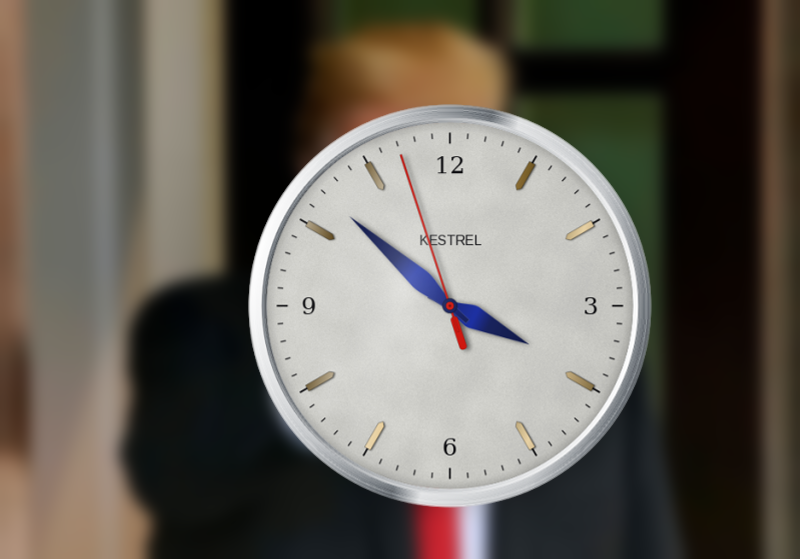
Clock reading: 3h51m57s
